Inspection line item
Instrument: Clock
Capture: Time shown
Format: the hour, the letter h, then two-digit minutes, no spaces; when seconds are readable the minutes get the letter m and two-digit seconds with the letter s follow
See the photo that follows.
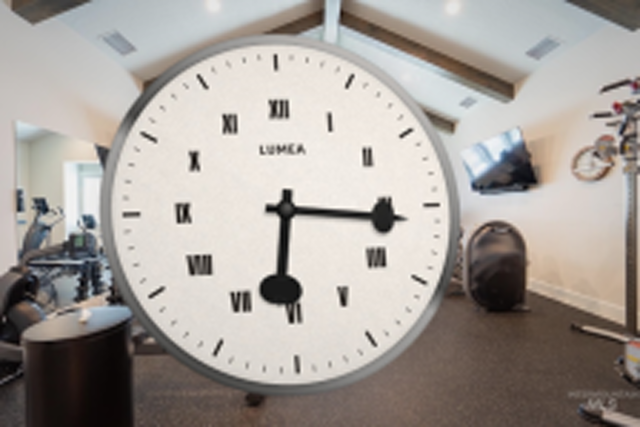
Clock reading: 6h16
